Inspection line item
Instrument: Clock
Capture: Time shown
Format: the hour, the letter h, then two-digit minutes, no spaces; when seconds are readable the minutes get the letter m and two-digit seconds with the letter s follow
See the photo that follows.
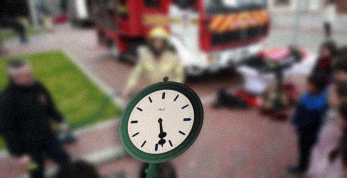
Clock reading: 5h28
